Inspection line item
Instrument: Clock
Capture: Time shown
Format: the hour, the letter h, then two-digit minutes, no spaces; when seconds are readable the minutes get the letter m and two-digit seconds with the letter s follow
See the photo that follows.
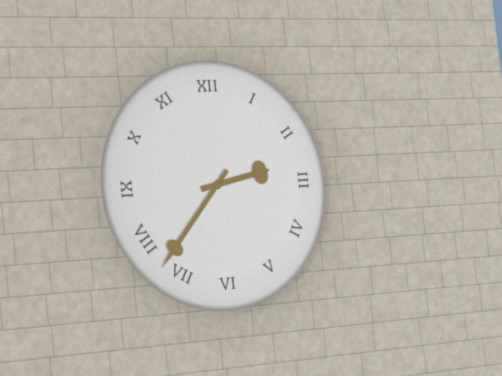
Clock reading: 2h37
